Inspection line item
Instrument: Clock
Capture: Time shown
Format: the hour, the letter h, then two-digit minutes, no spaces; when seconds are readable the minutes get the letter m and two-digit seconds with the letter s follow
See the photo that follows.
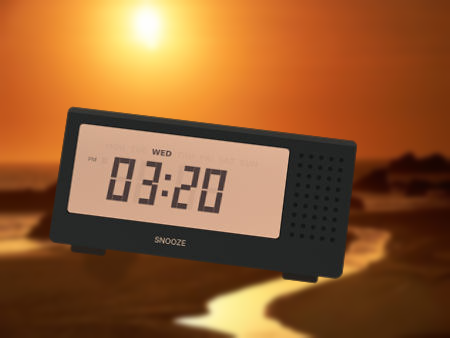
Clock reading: 3h20
